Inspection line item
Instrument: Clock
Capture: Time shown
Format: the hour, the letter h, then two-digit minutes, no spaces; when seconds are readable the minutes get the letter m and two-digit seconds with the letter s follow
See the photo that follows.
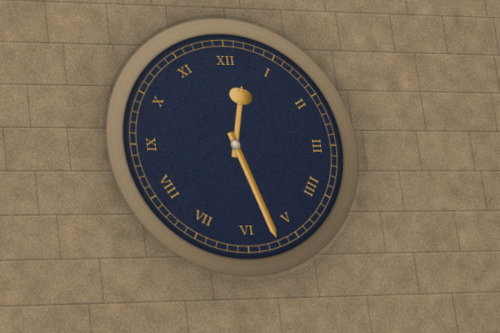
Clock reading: 12h27
